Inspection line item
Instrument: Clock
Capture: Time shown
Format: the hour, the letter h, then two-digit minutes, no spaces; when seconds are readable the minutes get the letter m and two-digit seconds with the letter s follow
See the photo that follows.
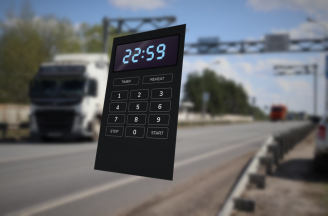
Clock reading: 22h59
